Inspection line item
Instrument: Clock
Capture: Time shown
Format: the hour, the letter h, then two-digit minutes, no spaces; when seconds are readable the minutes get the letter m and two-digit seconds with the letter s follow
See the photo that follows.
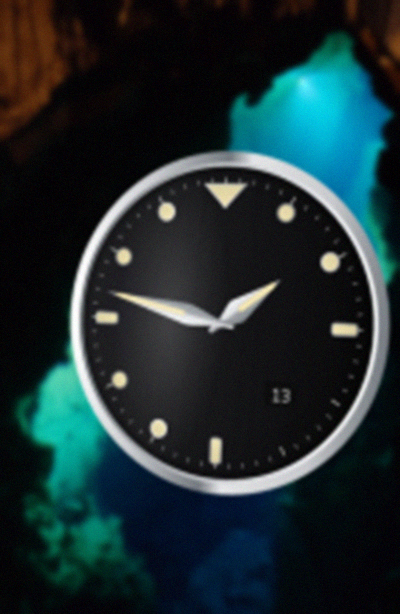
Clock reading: 1h47
